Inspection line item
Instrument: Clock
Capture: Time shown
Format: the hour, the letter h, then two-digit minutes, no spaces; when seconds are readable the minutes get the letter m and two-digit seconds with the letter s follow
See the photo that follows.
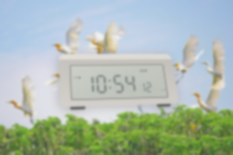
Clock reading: 10h54
